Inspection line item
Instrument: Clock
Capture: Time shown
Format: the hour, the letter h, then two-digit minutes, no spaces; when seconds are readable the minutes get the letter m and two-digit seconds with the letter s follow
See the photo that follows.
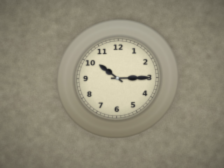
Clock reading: 10h15
